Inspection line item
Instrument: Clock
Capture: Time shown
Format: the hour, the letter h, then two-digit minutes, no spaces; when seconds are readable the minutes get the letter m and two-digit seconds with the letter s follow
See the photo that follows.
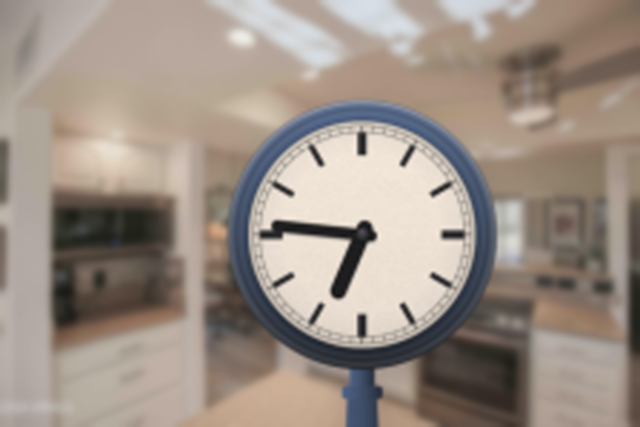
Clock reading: 6h46
